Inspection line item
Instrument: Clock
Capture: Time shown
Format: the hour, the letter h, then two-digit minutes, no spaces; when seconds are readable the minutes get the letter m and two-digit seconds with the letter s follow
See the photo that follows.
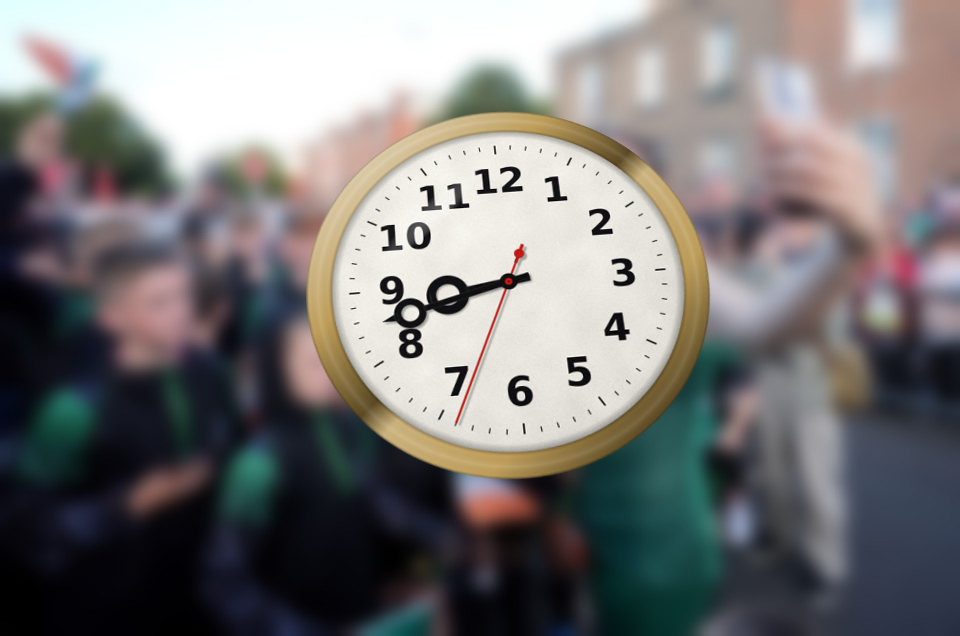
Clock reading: 8h42m34s
